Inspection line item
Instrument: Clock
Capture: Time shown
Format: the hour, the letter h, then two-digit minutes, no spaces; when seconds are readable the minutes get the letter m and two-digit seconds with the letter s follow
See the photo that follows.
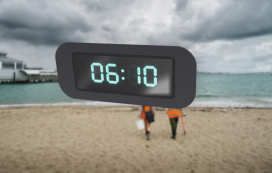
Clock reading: 6h10
